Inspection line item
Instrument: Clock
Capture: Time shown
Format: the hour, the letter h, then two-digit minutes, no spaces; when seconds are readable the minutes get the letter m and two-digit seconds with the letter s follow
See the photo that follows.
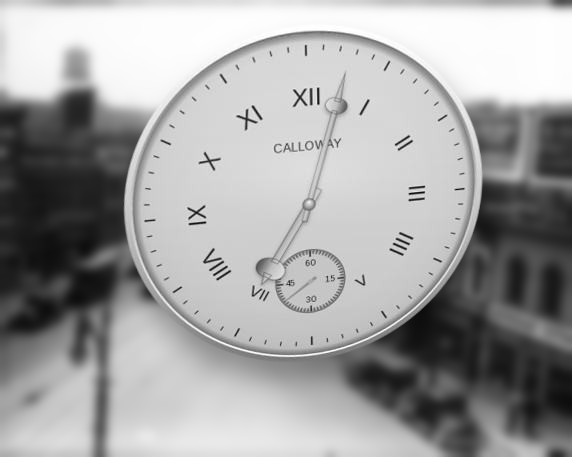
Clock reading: 7h02m39s
